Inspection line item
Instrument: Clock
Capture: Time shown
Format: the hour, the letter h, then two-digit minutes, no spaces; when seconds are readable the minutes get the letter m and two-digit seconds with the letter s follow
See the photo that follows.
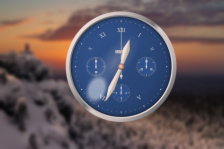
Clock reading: 12h34
